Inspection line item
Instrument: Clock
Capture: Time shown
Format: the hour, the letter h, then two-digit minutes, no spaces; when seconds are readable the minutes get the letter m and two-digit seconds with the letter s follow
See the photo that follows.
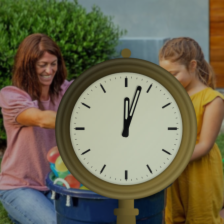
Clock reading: 12h03
